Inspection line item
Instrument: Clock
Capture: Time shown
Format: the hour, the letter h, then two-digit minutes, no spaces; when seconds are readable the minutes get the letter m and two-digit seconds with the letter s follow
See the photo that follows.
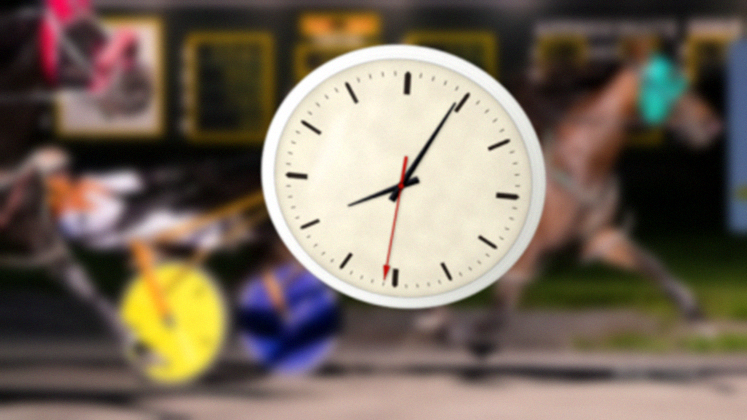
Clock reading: 8h04m31s
